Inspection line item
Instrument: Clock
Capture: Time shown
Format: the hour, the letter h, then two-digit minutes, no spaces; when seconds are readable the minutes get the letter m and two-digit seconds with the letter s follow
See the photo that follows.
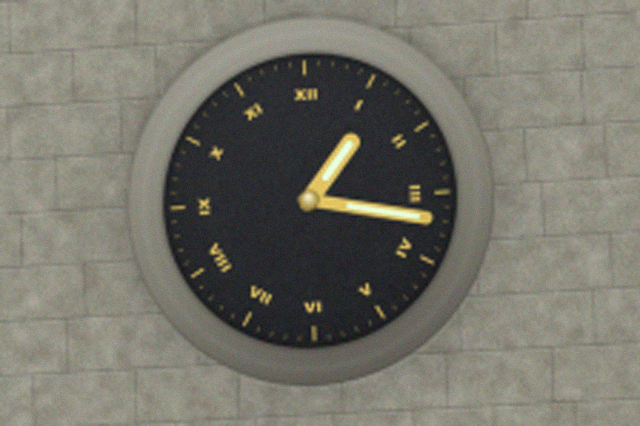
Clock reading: 1h17
